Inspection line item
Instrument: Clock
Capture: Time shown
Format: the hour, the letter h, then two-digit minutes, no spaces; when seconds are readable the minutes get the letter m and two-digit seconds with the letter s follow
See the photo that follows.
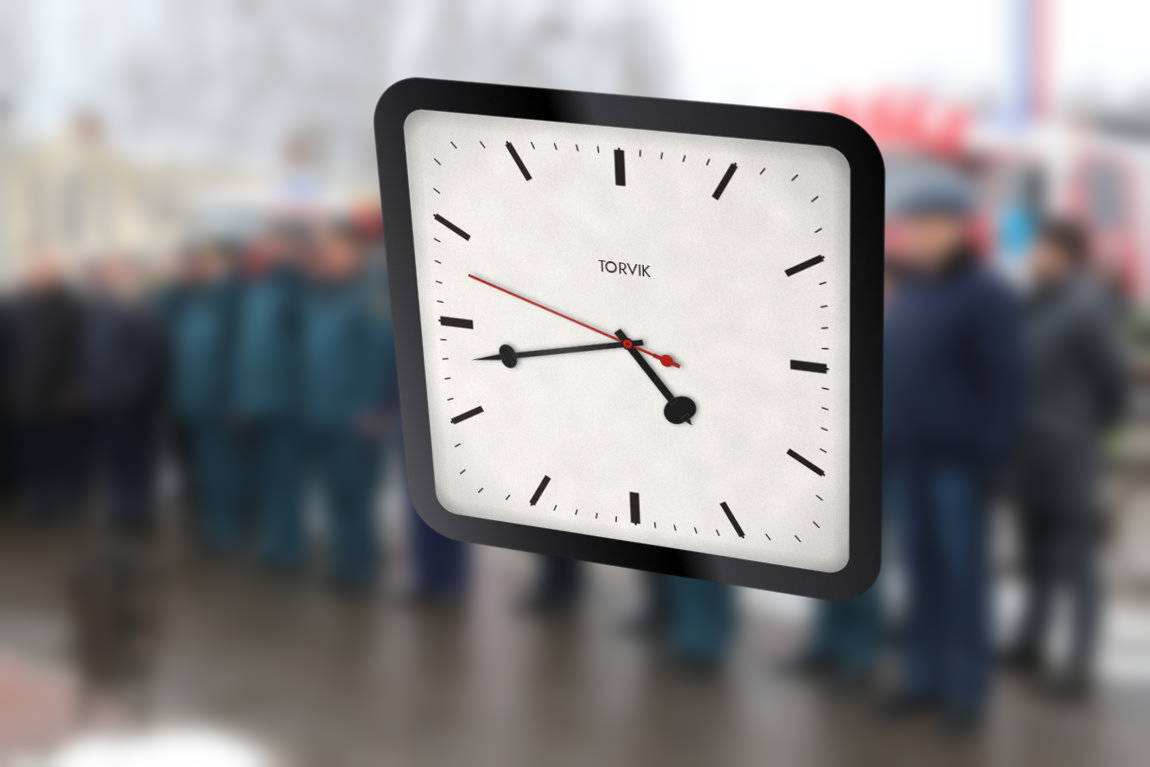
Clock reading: 4h42m48s
